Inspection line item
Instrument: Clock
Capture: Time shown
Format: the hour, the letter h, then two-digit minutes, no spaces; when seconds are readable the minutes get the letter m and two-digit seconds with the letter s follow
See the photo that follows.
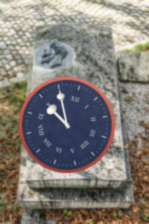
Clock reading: 9h55
